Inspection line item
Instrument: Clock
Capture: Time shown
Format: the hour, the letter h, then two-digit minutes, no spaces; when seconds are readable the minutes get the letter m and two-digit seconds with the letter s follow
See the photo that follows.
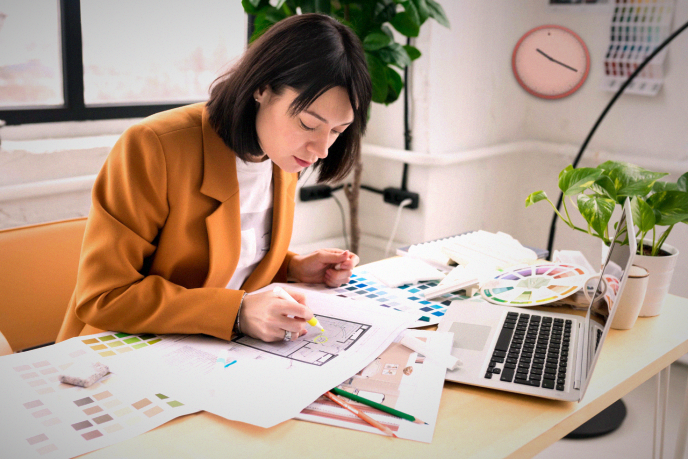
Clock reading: 10h20
